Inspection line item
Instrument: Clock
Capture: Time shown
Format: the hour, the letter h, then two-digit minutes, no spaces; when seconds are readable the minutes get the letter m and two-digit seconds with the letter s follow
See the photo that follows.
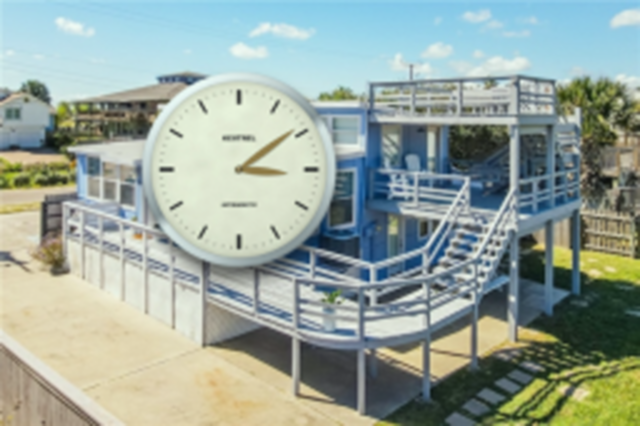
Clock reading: 3h09
